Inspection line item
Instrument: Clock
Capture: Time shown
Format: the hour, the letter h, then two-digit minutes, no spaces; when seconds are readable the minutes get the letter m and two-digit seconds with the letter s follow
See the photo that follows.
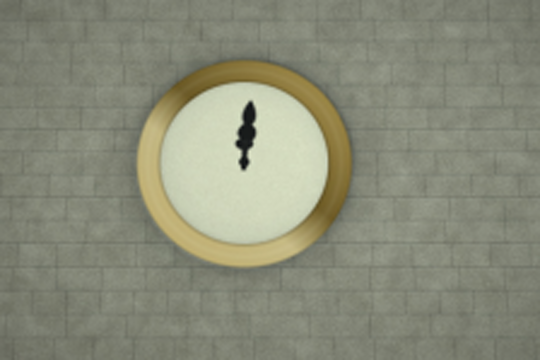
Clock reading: 12h01
